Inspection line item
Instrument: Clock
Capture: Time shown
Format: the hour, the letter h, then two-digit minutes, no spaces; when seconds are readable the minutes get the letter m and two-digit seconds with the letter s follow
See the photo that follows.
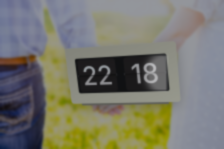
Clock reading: 22h18
